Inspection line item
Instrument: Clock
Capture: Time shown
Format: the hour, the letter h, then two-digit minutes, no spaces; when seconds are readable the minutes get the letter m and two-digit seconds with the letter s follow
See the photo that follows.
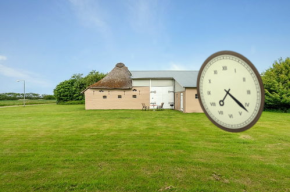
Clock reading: 7h22
